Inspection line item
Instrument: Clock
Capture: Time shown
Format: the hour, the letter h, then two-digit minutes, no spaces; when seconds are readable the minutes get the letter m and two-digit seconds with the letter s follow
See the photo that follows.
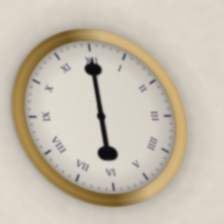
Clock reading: 6h00
